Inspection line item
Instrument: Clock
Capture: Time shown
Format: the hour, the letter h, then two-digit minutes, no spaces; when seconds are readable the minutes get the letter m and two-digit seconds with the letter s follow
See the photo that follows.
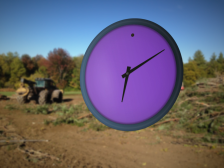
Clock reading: 6h09
